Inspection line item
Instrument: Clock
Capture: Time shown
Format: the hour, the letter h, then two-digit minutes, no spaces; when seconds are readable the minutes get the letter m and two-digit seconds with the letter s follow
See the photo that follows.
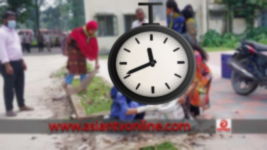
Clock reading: 11h41
